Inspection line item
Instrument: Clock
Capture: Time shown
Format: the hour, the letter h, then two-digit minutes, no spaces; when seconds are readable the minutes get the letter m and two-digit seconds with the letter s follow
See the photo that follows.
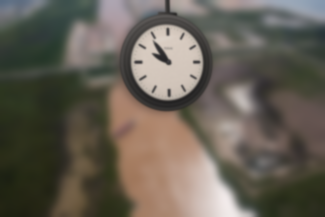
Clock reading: 9h54
